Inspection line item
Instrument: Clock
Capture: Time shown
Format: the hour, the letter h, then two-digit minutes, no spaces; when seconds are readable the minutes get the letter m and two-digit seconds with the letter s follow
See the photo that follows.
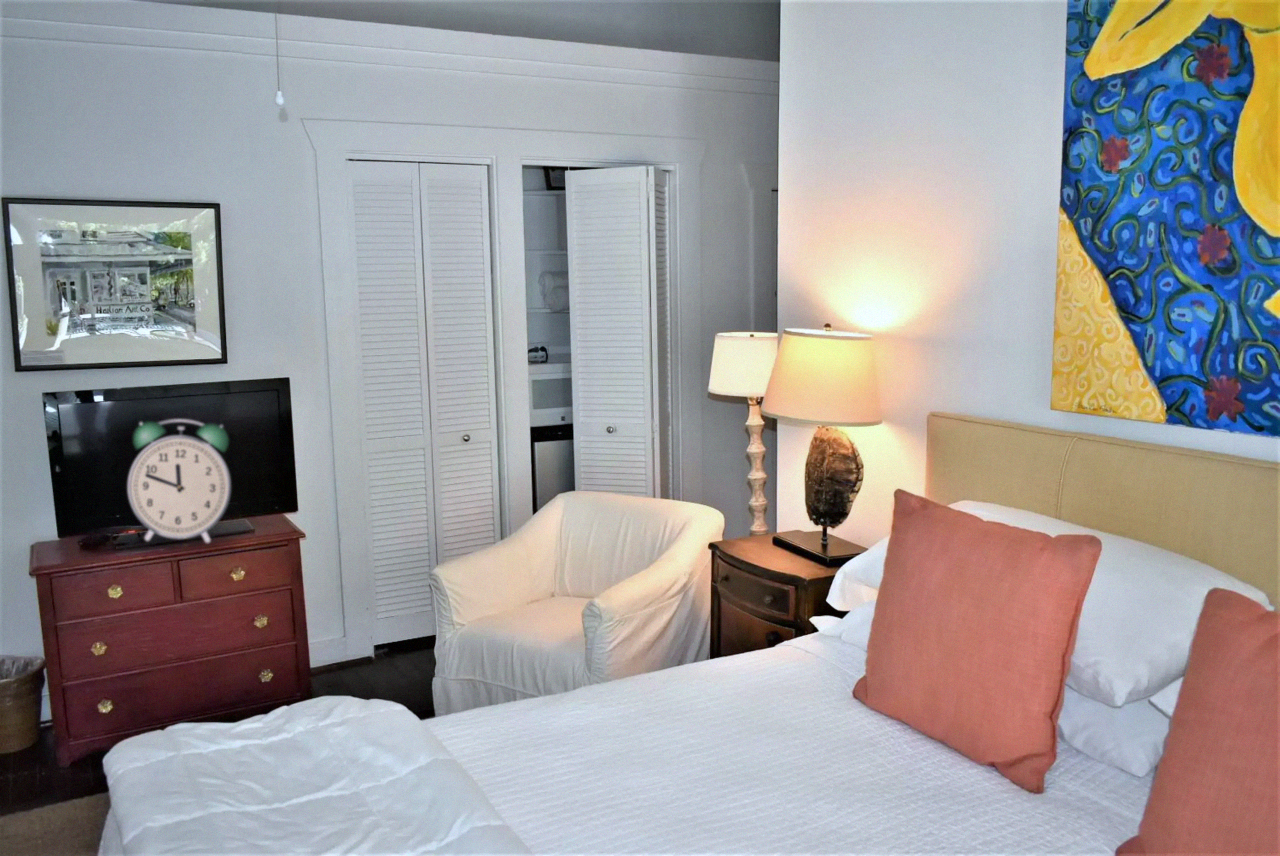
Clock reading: 11h48
